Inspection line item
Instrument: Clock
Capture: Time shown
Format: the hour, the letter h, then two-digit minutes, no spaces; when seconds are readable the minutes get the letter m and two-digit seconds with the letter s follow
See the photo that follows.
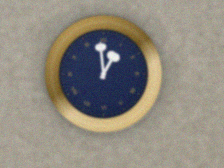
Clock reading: 12h59
